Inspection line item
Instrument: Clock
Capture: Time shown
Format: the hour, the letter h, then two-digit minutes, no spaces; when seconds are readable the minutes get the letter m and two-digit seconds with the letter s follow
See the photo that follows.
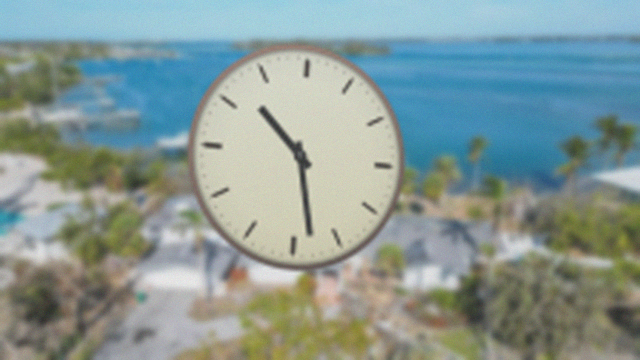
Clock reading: 10h28
